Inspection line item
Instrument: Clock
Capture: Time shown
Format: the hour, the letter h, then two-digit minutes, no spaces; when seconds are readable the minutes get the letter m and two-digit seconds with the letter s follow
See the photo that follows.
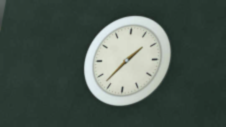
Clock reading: 1h37
